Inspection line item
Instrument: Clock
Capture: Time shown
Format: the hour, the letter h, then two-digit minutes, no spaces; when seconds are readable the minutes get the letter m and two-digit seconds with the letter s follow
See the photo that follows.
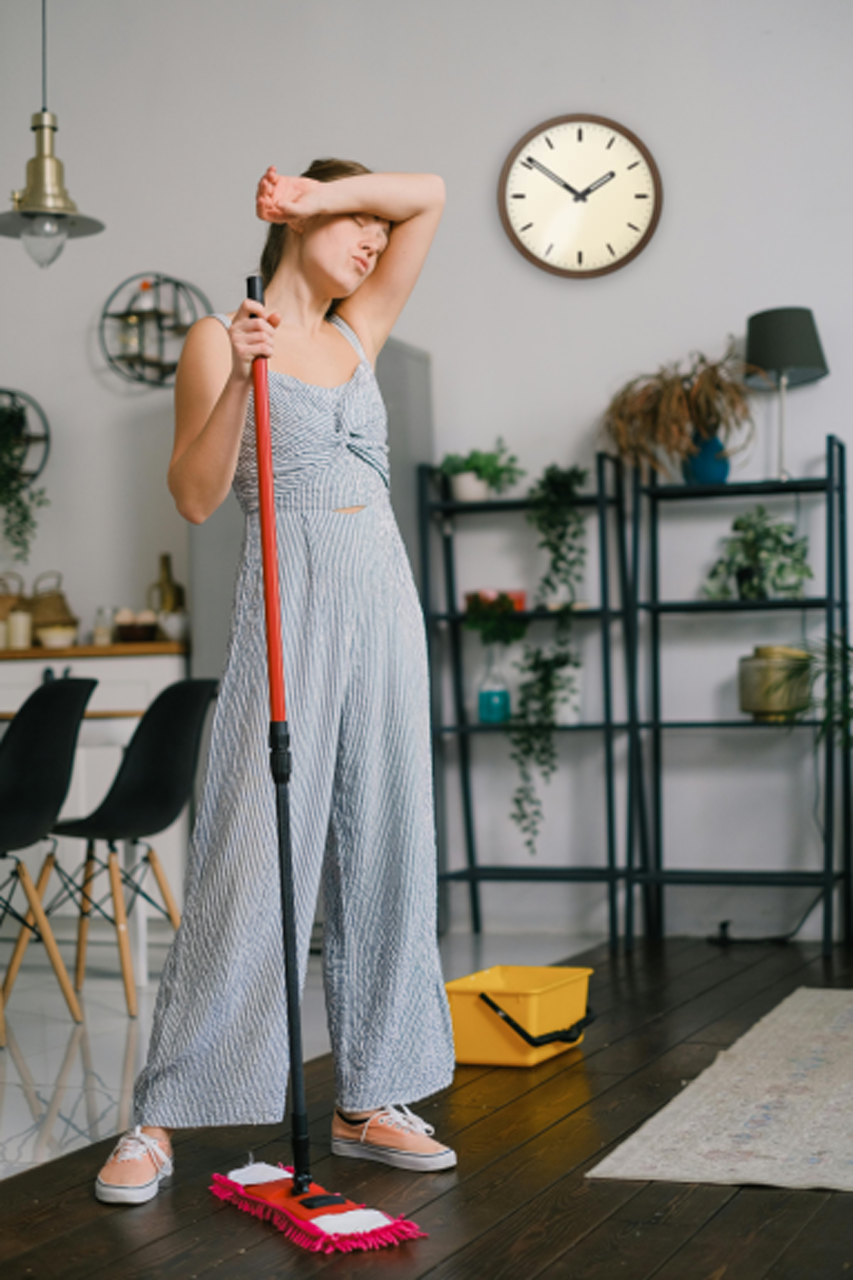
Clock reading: 1h51
